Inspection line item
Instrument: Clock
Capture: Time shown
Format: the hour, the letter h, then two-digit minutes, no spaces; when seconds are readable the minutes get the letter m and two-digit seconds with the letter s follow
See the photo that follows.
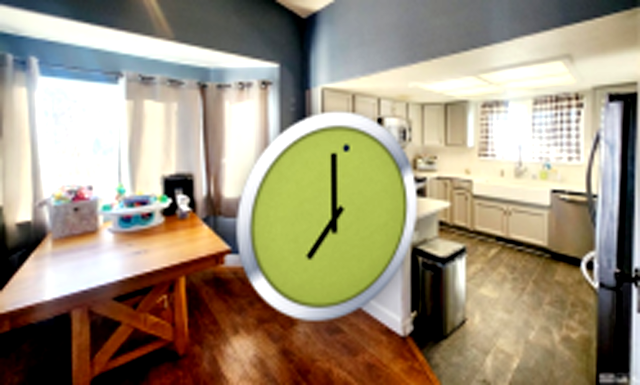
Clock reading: 6h58
